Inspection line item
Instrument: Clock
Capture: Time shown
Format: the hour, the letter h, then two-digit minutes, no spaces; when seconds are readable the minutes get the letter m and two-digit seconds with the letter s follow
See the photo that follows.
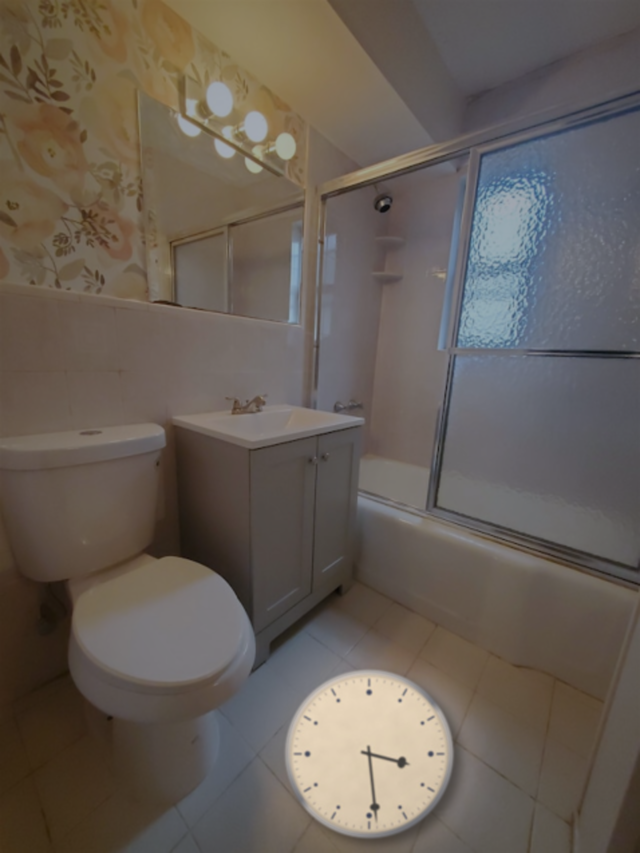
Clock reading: 3h29
